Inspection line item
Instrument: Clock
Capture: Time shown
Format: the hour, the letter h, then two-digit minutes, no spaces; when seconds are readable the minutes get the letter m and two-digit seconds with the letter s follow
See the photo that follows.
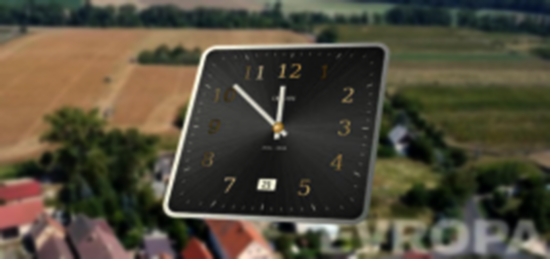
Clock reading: 11h52
